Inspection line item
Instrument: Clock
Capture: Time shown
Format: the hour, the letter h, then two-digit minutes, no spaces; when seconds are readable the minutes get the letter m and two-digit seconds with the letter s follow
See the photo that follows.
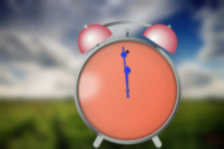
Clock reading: 11h59
